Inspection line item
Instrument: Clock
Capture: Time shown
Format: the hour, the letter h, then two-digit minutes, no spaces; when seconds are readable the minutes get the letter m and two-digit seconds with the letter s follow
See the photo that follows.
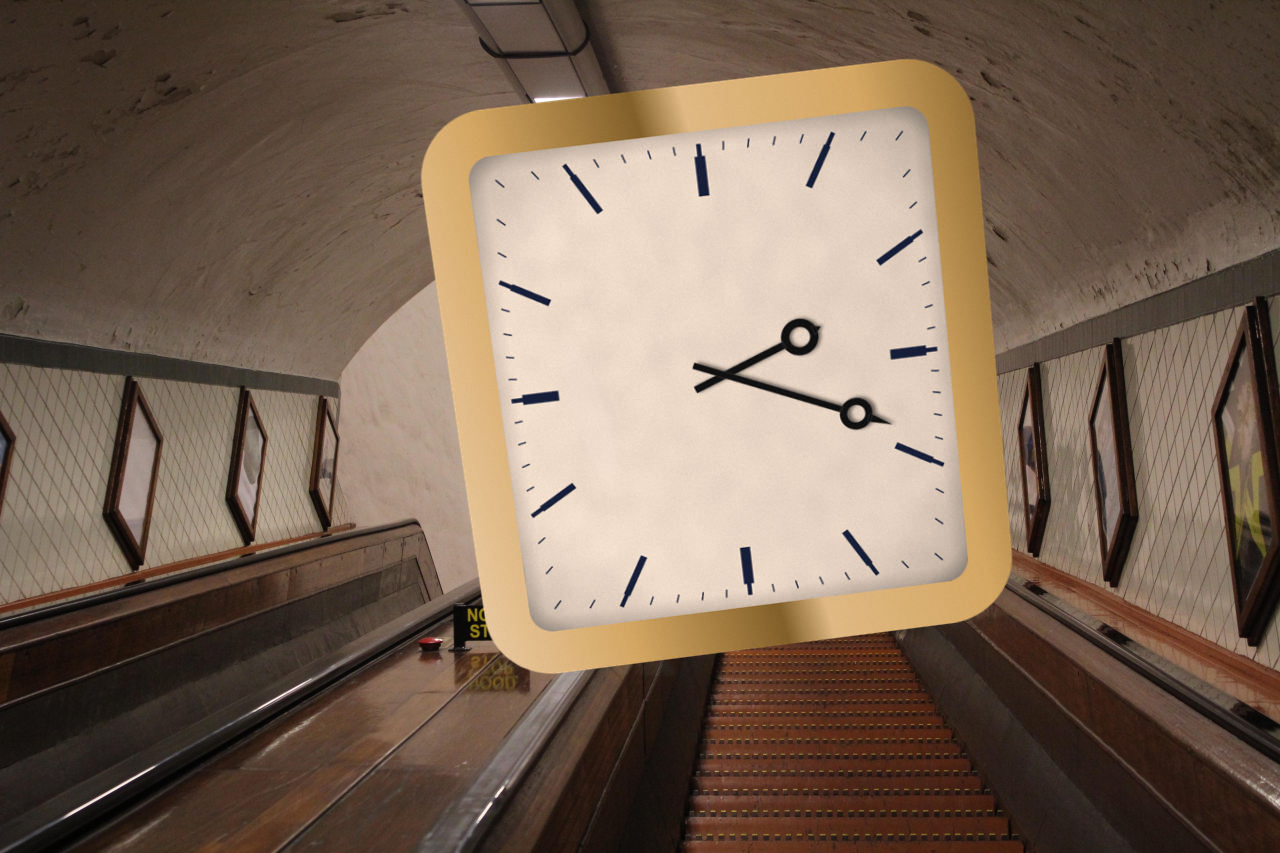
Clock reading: 2h19
